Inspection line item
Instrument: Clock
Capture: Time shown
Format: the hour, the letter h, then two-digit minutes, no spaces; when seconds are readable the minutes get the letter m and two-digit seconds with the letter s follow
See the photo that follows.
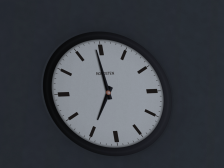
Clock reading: 6h59
